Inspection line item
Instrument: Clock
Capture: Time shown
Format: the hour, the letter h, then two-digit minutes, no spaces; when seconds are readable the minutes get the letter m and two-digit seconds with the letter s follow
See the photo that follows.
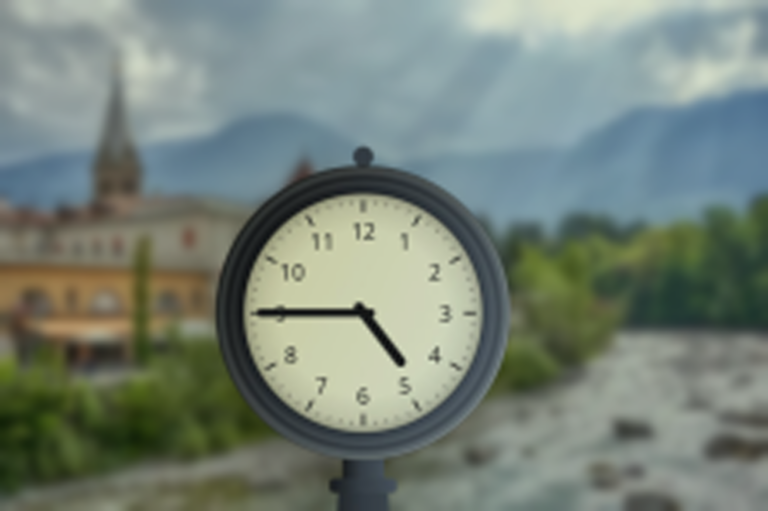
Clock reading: 4h45
